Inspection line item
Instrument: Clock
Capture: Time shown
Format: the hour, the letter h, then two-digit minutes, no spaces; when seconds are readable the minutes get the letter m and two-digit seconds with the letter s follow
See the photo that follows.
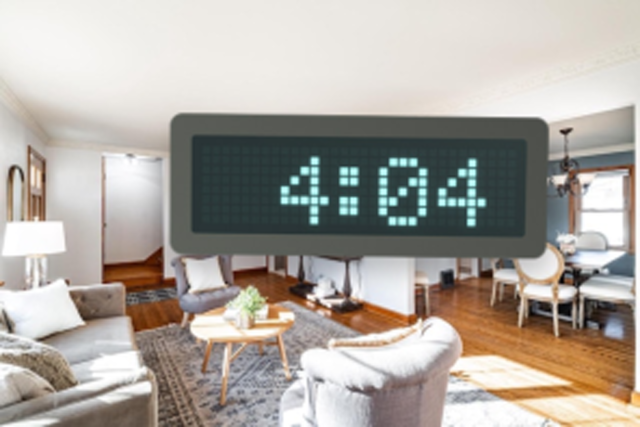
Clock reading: 4h04
